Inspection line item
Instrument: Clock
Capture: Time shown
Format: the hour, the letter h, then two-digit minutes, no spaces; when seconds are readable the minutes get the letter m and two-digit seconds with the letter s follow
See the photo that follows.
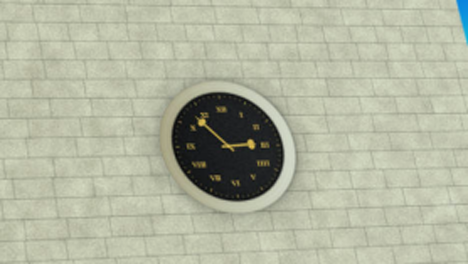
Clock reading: 2h53
